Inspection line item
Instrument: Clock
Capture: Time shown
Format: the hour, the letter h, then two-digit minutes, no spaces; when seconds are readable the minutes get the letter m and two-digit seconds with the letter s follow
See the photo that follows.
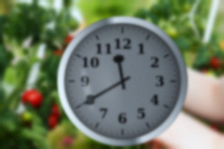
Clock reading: 11h40
